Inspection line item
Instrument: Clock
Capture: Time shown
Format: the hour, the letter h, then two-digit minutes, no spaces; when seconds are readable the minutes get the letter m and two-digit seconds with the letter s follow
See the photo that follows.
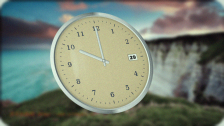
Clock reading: 10h00
